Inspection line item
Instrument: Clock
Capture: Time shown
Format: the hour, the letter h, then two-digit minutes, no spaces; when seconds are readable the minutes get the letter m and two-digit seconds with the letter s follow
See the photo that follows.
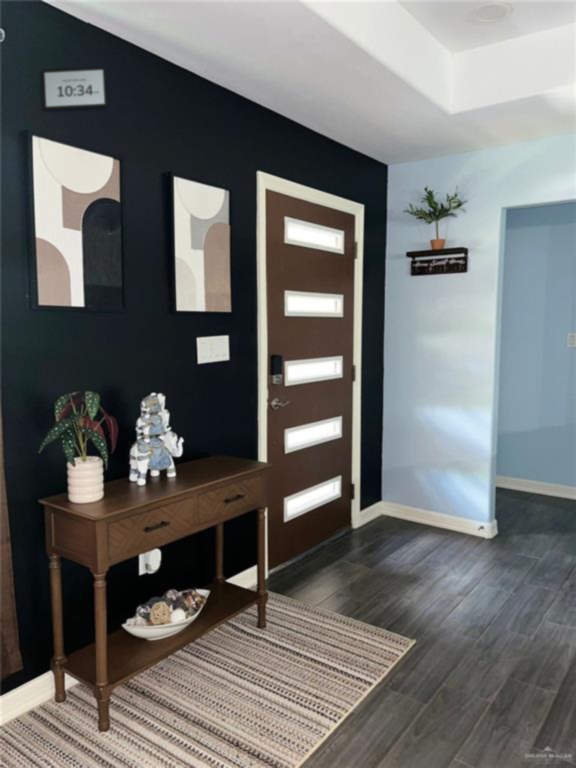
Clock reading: 10h34
